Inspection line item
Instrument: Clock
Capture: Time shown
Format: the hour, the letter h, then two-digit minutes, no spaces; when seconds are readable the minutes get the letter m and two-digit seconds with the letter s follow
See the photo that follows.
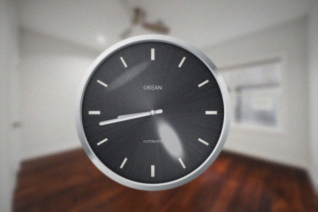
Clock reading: 8h43
